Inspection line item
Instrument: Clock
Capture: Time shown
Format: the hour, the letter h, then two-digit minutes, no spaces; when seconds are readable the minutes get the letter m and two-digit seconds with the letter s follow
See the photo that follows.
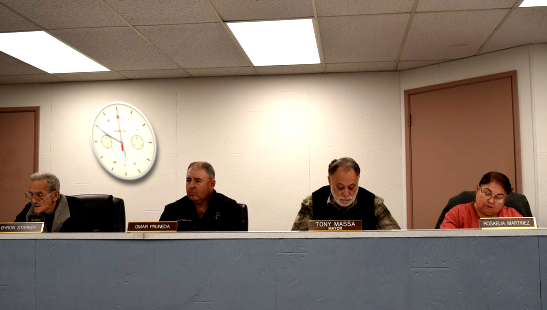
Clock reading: 5h50
